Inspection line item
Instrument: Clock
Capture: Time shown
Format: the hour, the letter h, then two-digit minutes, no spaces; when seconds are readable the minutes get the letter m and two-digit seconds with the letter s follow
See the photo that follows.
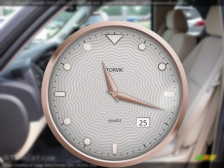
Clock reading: 11h18
